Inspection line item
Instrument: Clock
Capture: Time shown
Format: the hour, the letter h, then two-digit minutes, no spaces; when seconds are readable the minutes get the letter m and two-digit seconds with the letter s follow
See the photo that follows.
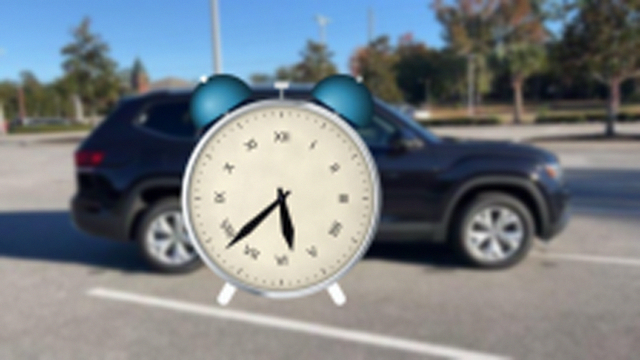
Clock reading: 5h38
